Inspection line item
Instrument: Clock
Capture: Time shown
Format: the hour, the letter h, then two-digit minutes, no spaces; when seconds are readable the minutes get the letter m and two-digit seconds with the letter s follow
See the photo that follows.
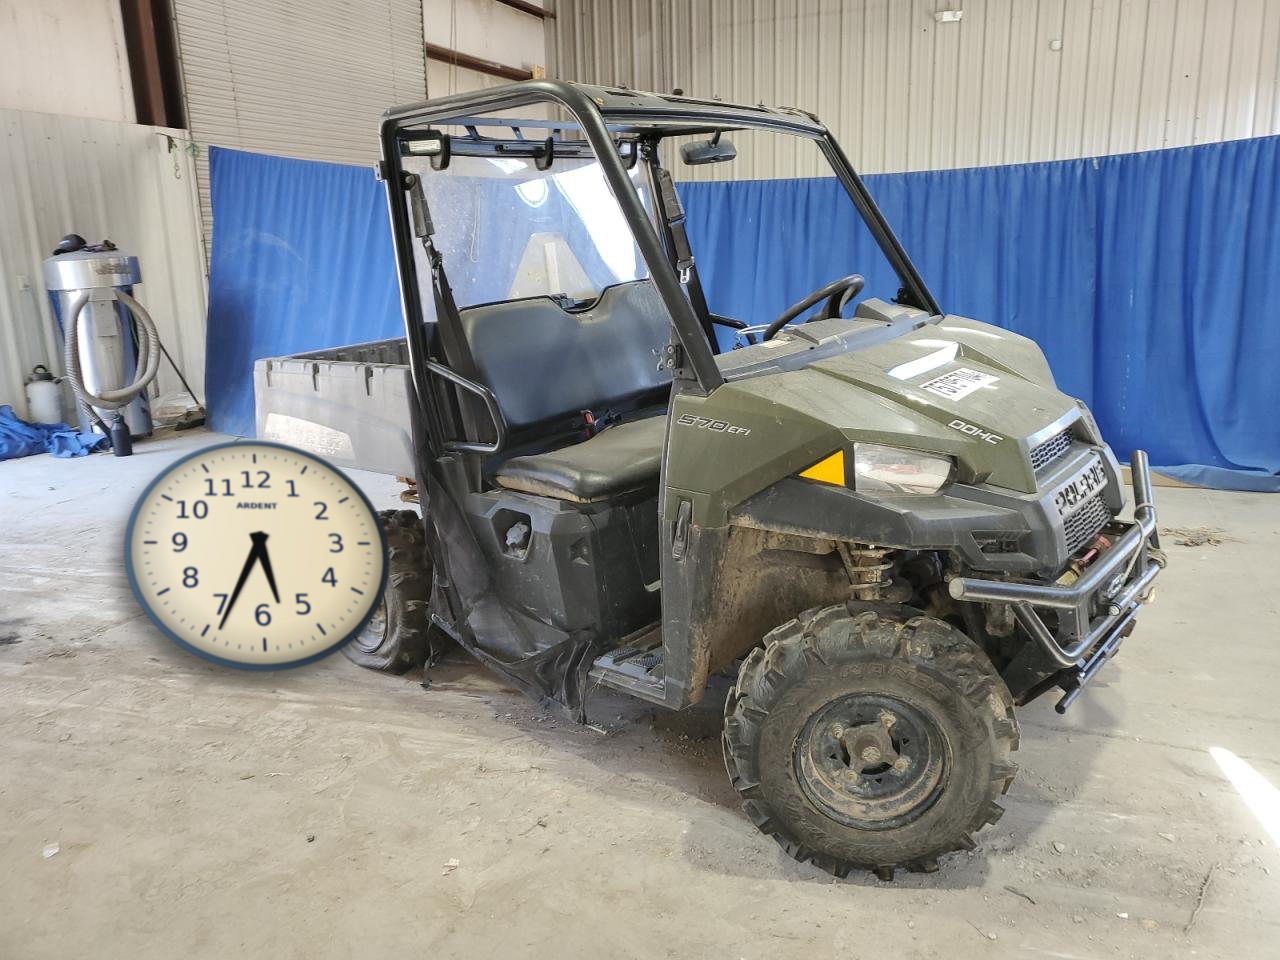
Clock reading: 5h34
